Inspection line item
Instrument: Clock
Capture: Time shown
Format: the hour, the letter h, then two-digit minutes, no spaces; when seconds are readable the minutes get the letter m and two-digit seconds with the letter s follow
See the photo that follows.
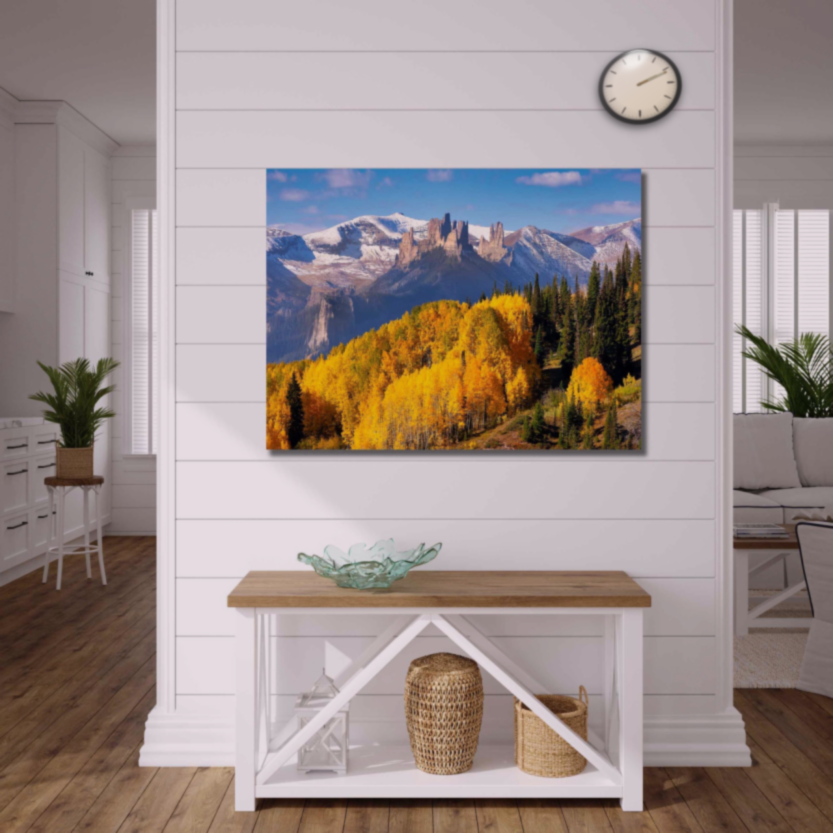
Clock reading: 2h11
